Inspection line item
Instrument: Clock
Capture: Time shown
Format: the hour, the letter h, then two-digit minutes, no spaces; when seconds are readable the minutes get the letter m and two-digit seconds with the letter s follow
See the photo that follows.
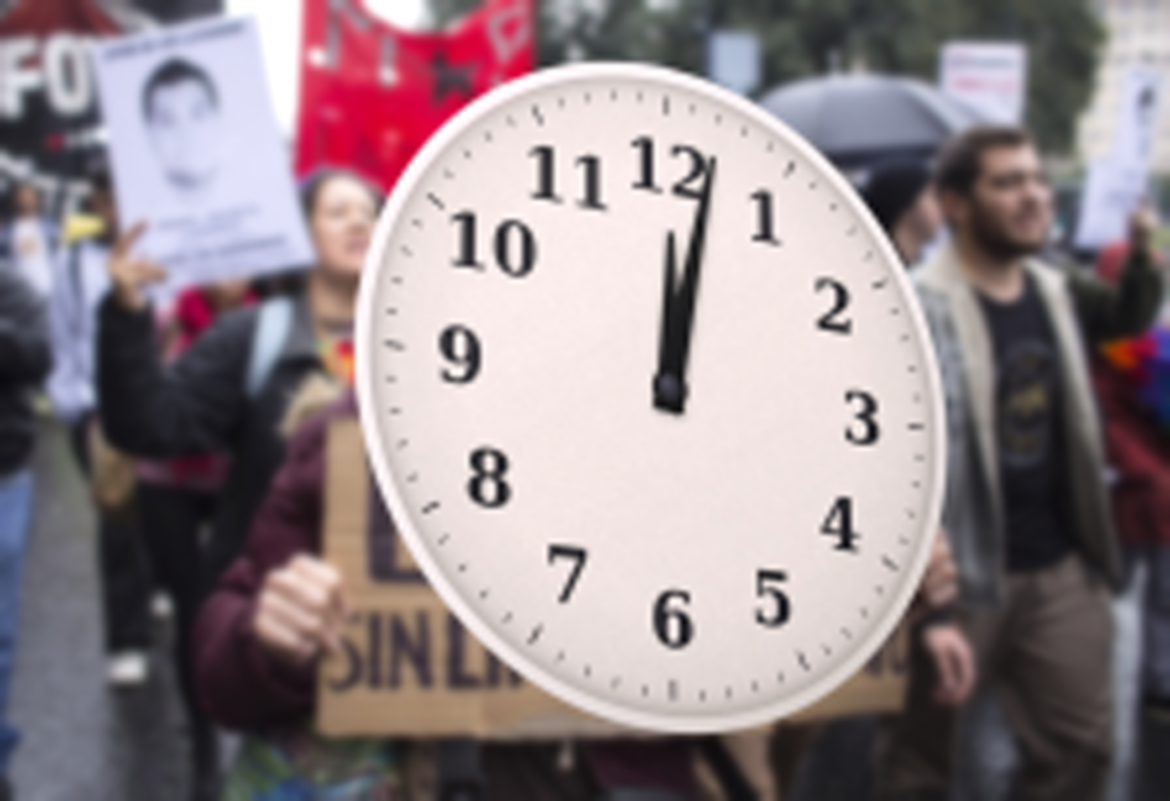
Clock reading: 12h02
